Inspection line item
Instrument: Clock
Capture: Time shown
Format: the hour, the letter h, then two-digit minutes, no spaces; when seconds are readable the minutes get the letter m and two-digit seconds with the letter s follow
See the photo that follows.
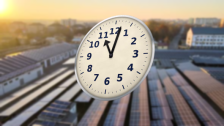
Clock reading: 11h02
